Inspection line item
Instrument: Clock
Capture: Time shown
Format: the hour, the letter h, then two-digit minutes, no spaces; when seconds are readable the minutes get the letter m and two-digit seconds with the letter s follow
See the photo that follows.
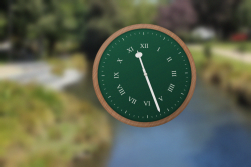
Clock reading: 11h27
